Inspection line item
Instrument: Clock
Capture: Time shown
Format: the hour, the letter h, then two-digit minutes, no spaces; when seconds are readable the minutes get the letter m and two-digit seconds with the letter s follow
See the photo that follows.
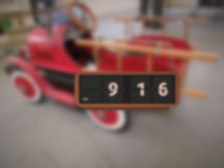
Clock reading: 9h16
